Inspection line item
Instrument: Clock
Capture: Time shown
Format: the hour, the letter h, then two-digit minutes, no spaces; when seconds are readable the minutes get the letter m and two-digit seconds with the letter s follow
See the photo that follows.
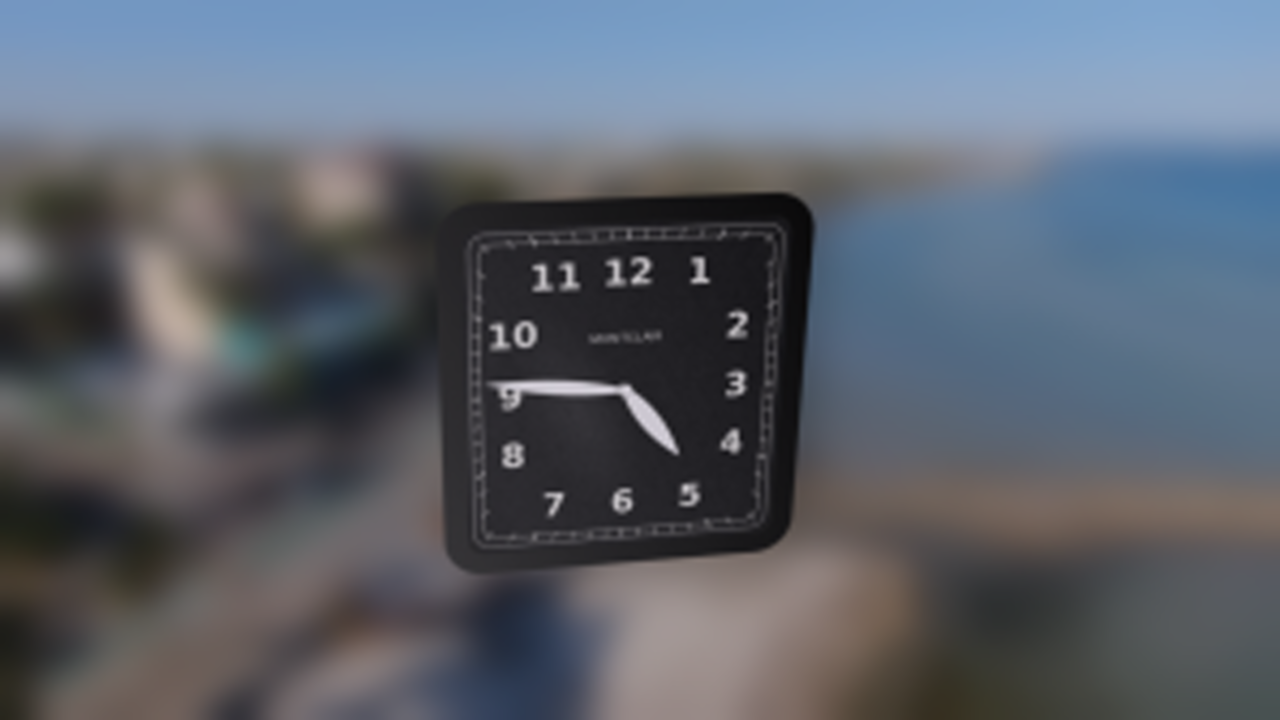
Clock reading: 4h46
